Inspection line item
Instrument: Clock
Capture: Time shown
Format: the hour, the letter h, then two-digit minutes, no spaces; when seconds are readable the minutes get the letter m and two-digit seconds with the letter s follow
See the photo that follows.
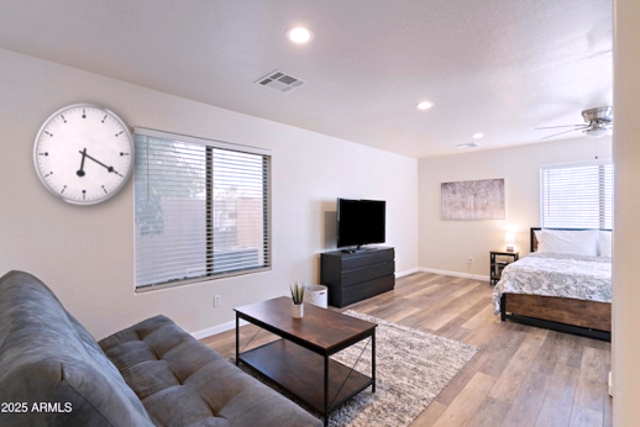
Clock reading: 6h20
